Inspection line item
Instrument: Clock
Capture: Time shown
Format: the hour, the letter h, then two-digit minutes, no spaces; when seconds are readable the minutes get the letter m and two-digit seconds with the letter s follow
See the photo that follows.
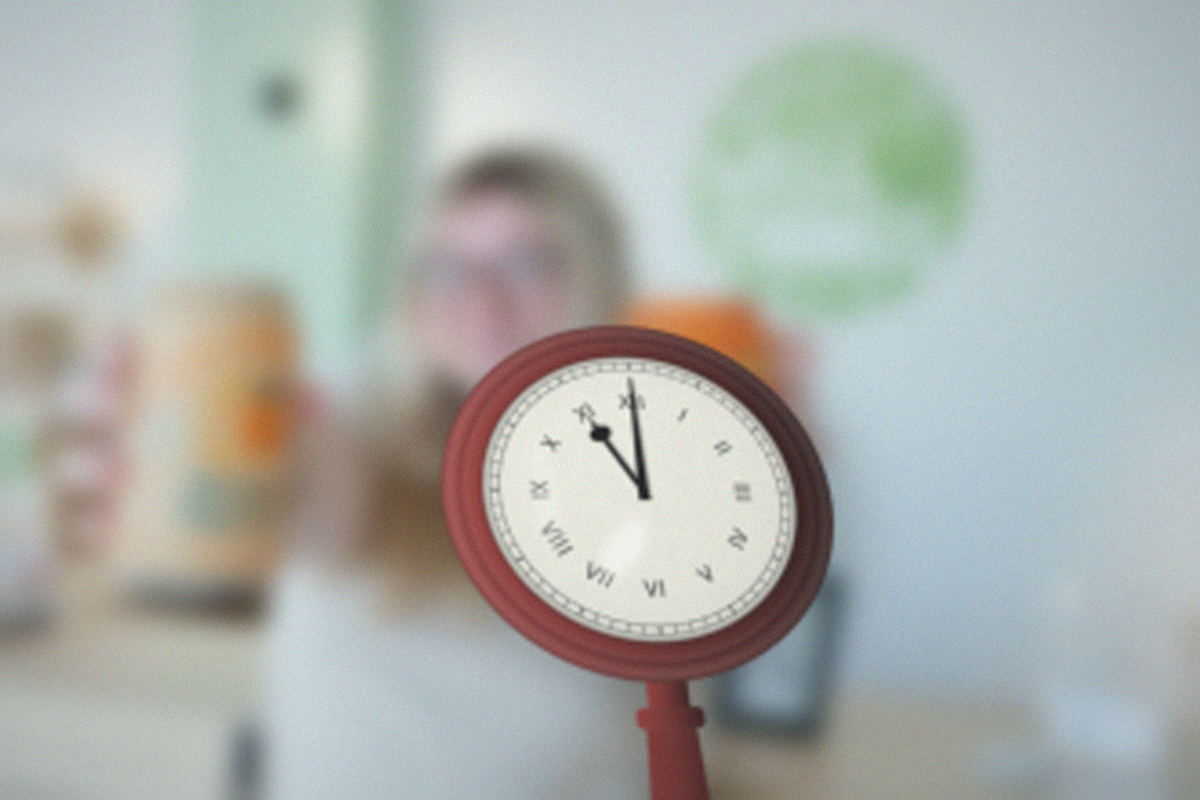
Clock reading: 11h00
